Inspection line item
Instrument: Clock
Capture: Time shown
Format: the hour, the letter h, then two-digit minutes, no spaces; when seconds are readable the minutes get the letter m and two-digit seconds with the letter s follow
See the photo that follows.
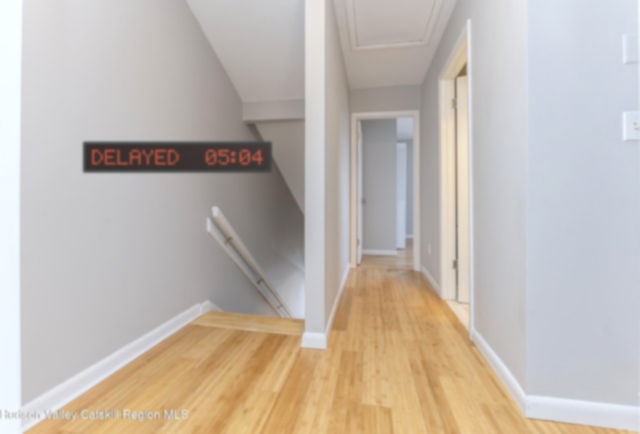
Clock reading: 5h04
